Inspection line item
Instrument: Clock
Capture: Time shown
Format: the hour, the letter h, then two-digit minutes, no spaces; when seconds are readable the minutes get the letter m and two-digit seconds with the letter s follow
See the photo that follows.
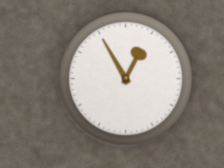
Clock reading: 12h55
